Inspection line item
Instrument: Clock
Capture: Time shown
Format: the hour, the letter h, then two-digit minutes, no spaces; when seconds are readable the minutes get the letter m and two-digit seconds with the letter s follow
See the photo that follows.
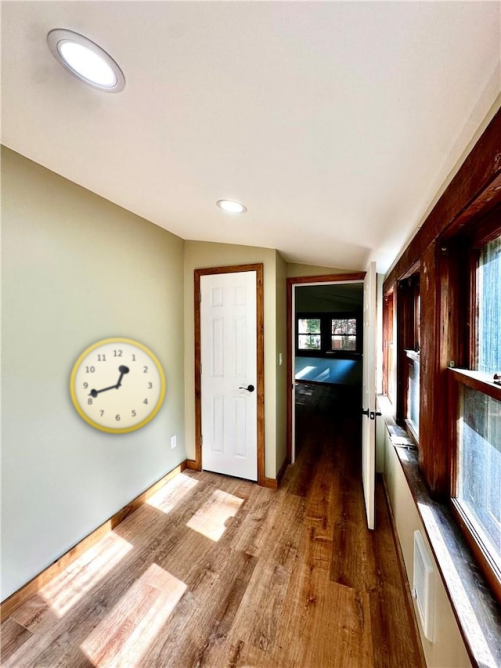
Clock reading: 12h42
